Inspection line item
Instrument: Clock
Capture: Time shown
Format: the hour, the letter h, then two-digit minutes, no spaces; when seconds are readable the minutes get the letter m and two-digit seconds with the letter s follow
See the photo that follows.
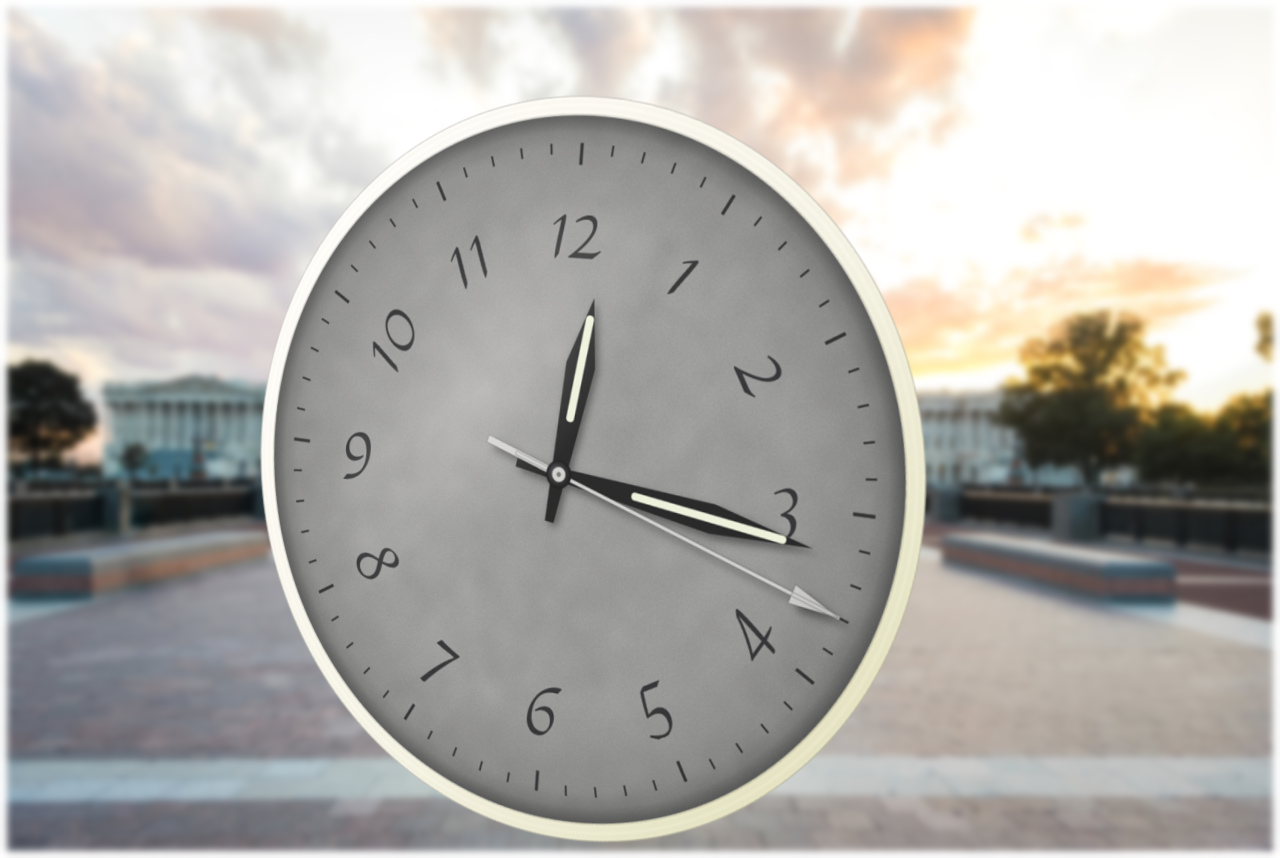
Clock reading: 12h16m18s
